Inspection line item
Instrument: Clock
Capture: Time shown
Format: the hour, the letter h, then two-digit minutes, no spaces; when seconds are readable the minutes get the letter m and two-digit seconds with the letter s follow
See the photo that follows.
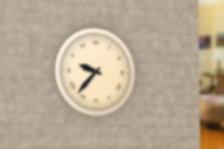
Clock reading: 9h37
